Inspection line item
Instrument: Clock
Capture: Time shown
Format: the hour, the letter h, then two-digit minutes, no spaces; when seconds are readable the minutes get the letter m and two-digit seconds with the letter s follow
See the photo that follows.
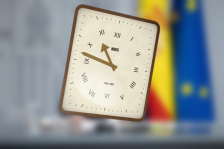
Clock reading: 10h47
